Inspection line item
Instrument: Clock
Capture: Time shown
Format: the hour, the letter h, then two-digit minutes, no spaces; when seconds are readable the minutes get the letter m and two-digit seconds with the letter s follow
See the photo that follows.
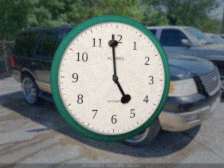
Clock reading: 4h59
